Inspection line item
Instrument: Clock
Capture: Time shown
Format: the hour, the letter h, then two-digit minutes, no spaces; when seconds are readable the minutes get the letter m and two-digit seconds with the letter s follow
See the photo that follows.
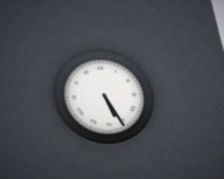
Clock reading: 5h26
